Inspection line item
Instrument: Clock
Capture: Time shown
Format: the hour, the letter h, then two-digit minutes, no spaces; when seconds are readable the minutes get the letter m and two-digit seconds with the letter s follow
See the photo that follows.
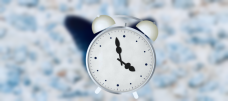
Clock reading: 3h57
